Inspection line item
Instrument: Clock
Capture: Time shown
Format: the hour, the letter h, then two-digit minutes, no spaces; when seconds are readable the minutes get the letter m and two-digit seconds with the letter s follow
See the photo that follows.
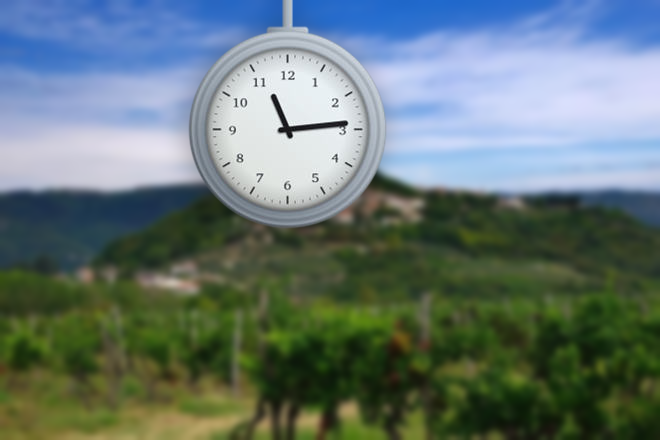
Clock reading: 11h14
